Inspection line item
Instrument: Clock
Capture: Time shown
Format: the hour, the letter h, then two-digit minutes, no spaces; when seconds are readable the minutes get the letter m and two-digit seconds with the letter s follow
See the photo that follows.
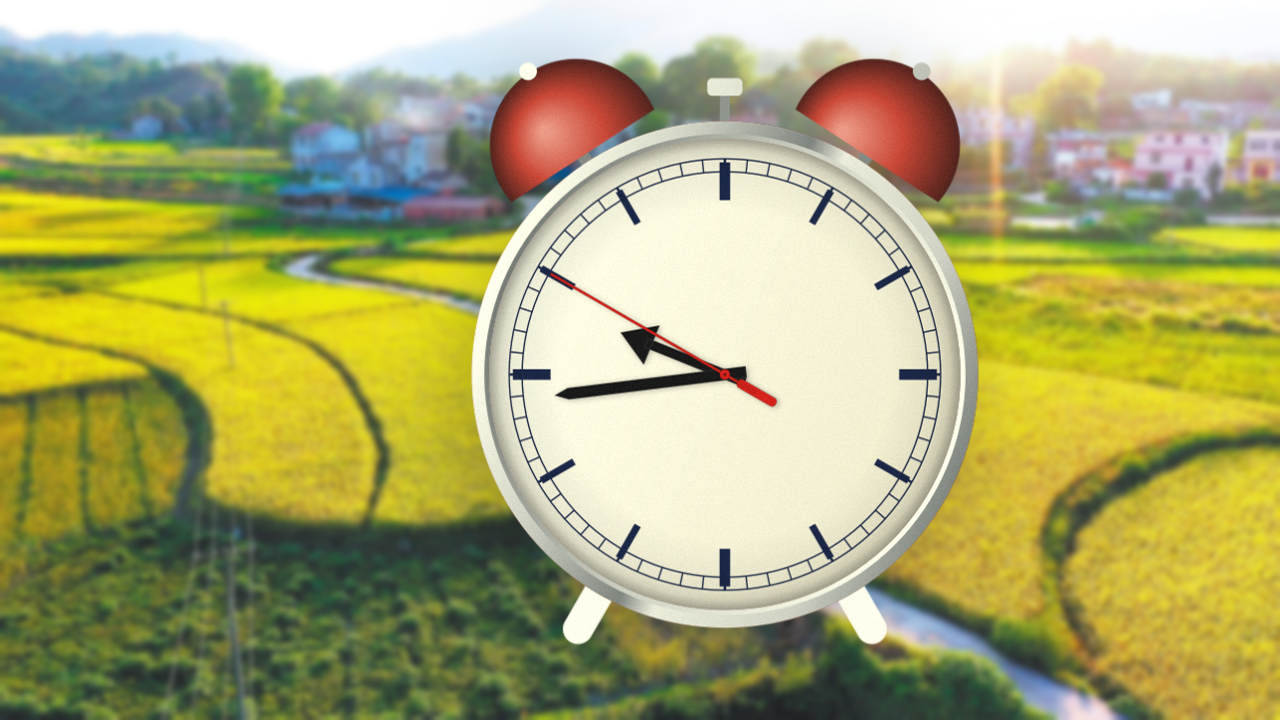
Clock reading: 9h43m50s
